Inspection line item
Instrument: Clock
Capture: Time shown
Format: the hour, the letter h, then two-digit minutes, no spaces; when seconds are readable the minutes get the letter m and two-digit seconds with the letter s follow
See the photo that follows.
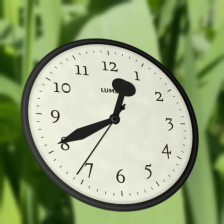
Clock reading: 12h40m36s
